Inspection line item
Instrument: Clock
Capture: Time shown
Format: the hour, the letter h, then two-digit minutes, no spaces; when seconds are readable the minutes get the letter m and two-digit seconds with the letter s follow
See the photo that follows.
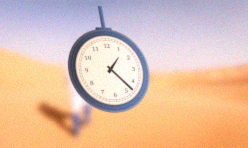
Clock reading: 1h23
